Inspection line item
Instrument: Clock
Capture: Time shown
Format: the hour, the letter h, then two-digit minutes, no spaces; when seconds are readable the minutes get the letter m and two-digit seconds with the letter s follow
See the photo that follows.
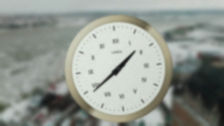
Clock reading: 1h39
